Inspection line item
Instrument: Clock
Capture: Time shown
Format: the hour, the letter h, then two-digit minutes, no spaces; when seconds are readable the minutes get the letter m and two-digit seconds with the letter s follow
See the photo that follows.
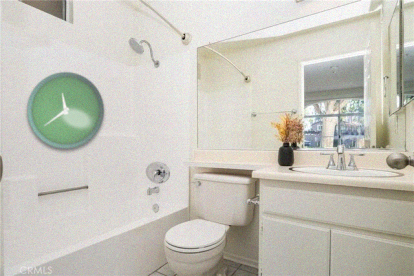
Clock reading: 11h39
